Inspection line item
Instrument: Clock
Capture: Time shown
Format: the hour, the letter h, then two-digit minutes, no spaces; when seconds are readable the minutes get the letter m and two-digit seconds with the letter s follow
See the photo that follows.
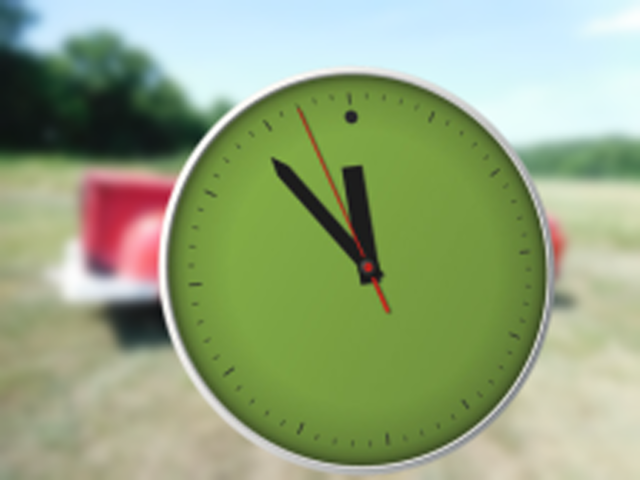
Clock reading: 11h53m57s
